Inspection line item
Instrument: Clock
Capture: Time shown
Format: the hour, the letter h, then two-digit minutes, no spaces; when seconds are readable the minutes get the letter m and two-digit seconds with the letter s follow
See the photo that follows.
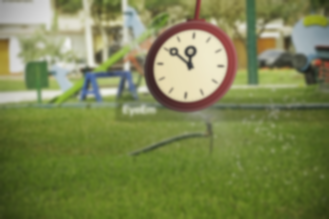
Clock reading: 11h51
